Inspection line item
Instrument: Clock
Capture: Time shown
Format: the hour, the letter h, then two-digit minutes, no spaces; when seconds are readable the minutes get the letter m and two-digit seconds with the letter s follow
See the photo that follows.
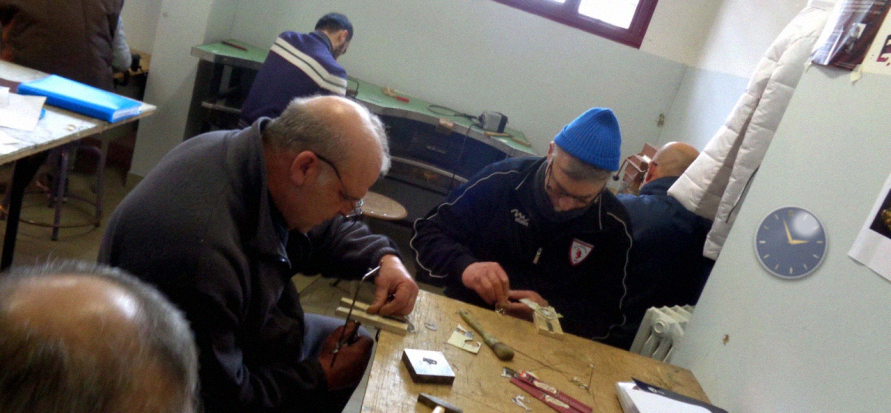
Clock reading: 2h57
